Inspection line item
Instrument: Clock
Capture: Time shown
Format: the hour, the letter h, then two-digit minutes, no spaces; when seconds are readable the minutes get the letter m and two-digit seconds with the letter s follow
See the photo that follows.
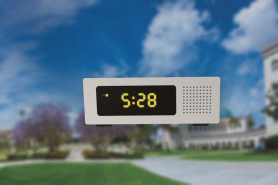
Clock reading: 5h28
